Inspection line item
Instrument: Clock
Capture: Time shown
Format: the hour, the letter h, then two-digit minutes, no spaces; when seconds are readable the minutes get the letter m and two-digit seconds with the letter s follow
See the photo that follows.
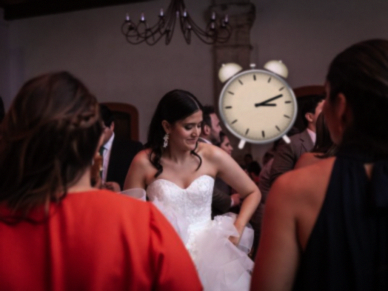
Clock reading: 3h12
